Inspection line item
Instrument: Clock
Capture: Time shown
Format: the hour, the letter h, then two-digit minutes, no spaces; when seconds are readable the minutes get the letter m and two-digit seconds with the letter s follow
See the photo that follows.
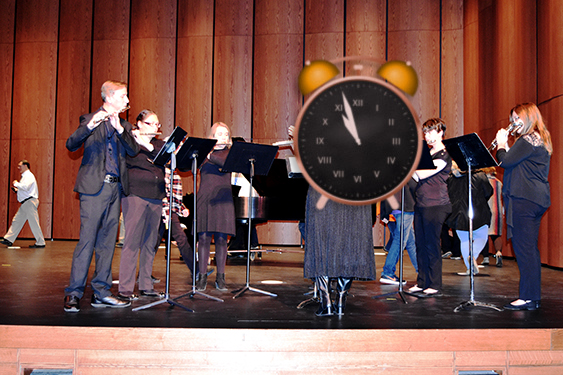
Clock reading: 10h57
